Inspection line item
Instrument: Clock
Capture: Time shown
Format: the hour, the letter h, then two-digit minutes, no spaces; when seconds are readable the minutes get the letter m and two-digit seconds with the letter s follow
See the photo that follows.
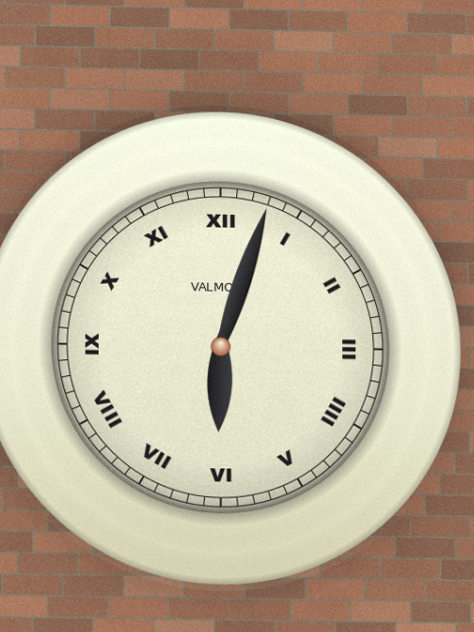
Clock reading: 6h03
